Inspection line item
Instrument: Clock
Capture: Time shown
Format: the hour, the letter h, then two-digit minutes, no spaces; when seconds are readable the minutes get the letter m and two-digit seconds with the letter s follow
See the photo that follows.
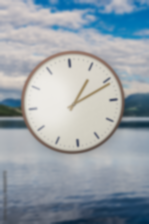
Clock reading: 1h11
